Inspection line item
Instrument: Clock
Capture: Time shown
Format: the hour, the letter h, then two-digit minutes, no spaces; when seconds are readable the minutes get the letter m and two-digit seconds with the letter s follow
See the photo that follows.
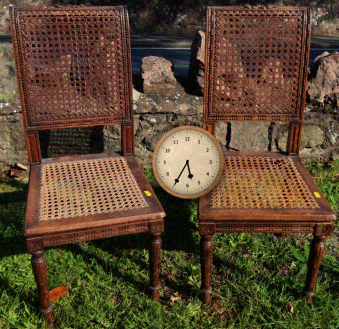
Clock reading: 5h35
